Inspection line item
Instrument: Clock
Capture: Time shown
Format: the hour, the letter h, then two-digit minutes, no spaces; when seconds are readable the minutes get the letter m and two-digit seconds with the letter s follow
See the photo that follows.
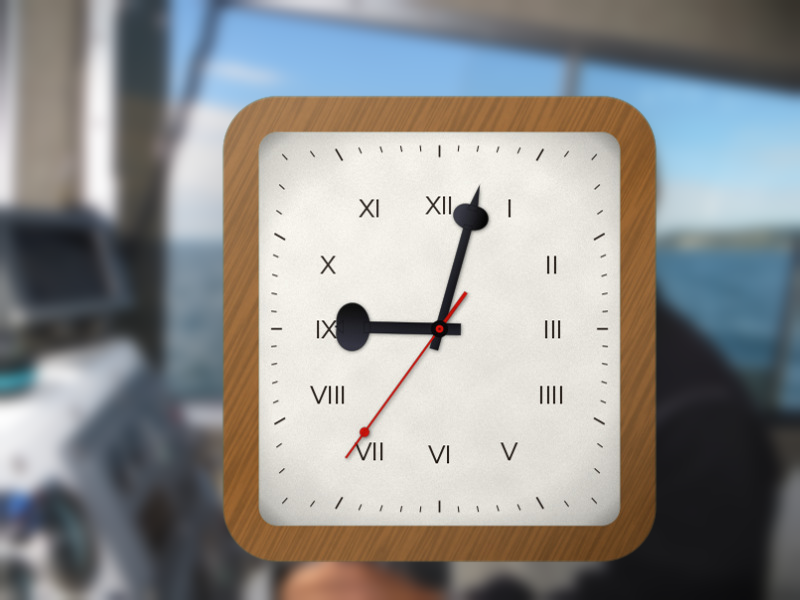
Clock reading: 9h02m36s
